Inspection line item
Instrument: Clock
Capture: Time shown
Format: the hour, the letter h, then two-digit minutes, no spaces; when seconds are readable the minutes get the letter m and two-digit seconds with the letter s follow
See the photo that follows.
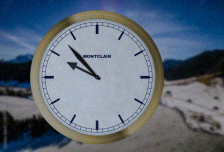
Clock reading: 9h53
